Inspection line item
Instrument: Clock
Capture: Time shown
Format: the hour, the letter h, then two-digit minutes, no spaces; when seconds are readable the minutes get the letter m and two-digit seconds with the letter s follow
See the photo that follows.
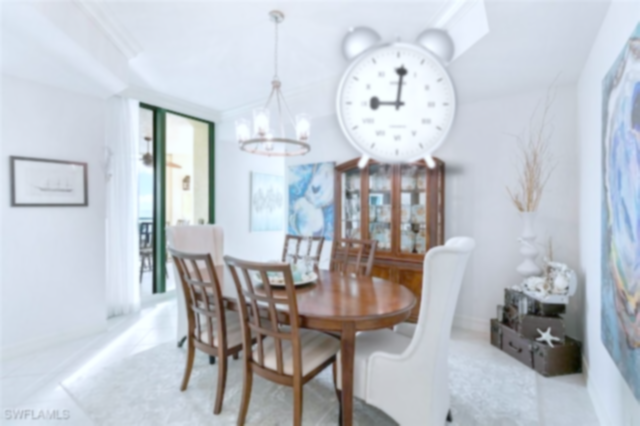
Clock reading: 9h01
